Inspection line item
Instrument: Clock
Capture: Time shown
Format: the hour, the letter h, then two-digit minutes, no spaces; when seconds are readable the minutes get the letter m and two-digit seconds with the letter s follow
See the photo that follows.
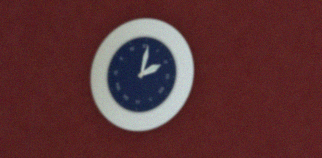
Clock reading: 2h01
